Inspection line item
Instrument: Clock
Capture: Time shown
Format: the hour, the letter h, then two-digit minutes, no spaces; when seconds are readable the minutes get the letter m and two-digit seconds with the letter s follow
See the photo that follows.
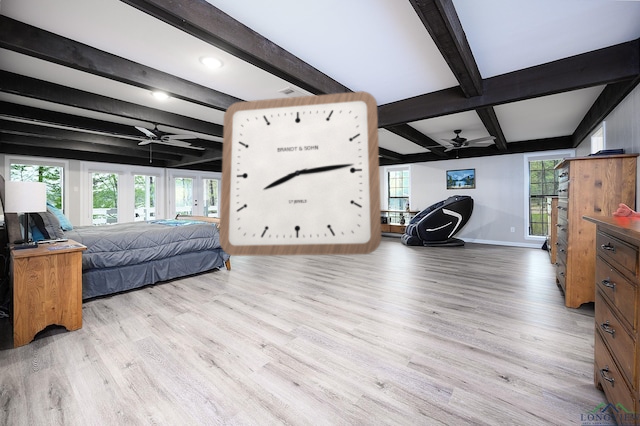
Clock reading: 8h14
